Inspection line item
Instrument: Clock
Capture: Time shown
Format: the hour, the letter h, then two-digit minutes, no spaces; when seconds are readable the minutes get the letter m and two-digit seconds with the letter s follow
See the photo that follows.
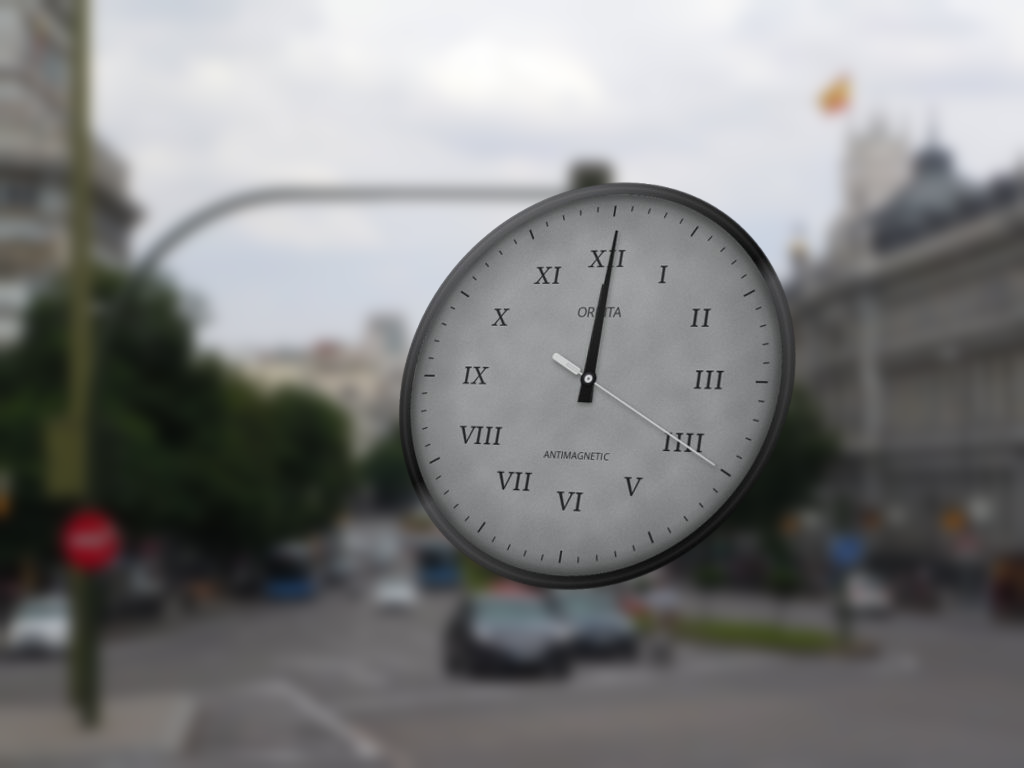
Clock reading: 12h00m20s
